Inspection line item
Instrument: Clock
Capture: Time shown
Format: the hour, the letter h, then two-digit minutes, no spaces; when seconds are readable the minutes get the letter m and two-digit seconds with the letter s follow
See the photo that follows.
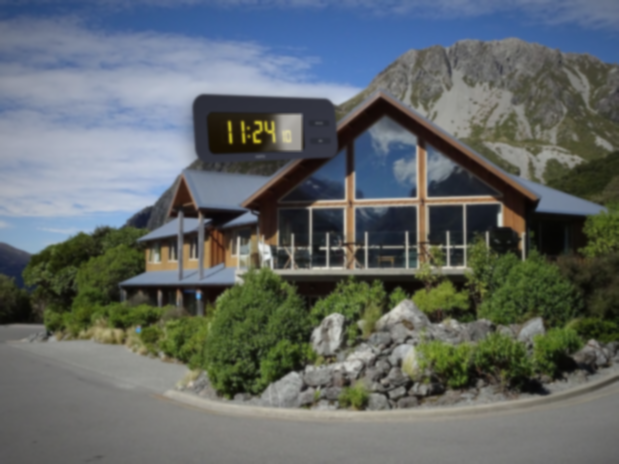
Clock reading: 11h24
